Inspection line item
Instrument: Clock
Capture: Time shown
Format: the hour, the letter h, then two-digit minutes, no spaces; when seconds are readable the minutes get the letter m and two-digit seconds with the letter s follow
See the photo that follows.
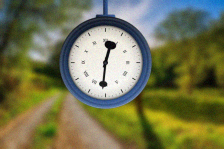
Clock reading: 12h31
